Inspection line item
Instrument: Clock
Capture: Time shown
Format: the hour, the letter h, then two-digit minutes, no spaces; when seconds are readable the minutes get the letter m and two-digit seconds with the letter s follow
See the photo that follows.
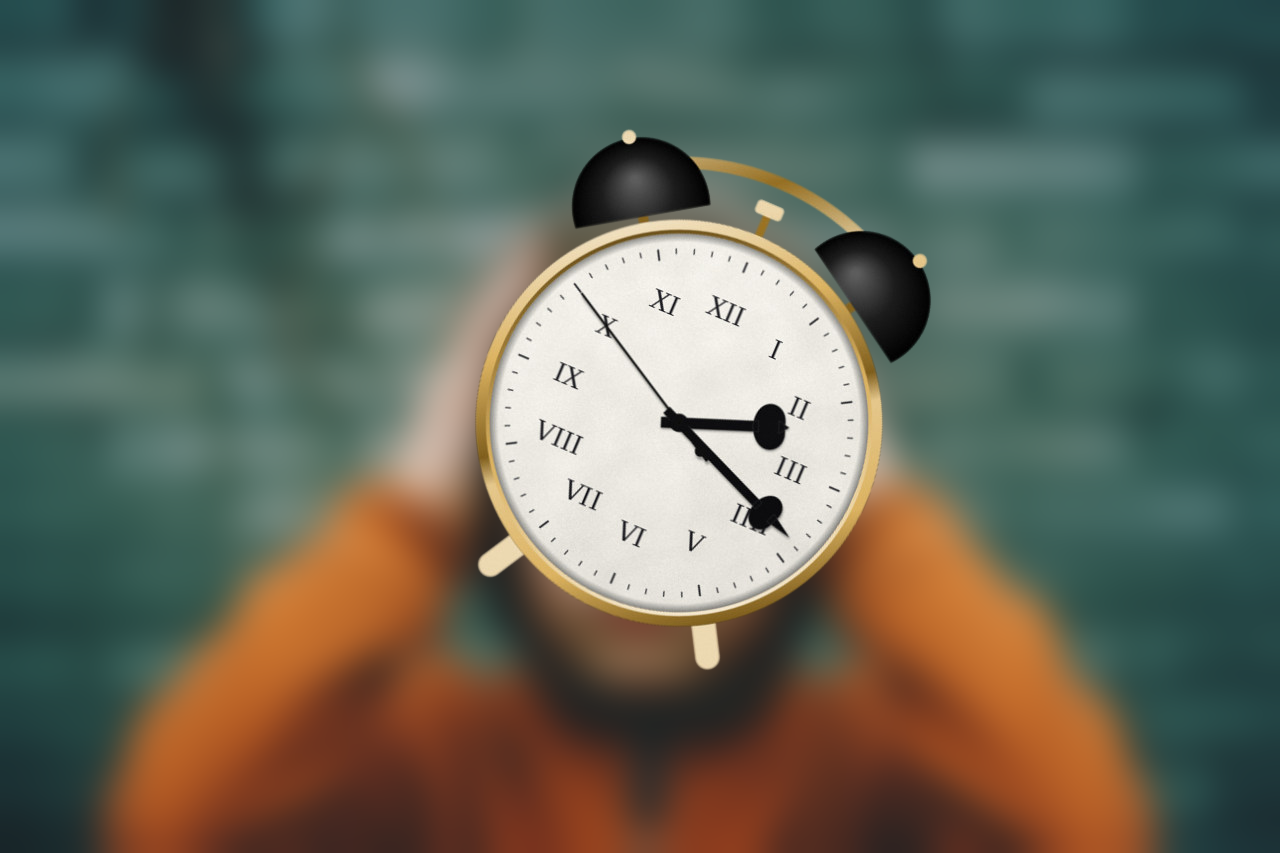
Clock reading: 2h18m50s
